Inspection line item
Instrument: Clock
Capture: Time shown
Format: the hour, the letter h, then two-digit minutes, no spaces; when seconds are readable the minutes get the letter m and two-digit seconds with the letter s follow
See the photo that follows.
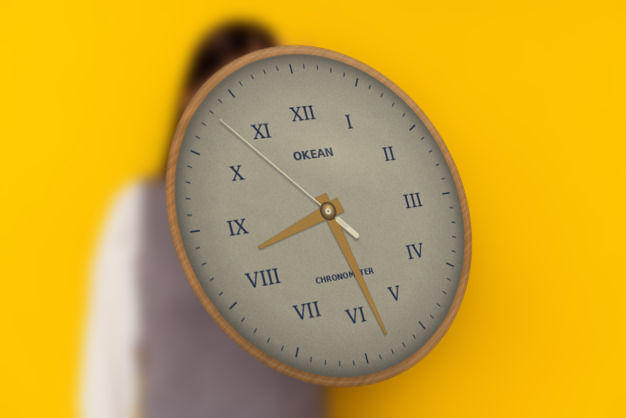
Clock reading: 8h27m53s
